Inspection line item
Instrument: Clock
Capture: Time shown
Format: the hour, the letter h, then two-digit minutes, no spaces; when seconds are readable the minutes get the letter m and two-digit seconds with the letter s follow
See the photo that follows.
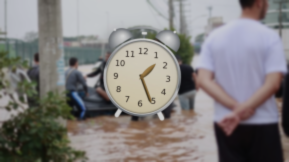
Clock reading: 1h26
